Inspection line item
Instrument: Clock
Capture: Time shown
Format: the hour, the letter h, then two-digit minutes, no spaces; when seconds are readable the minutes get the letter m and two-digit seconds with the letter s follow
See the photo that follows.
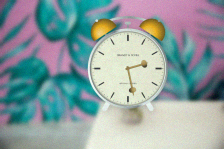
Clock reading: 2h28
